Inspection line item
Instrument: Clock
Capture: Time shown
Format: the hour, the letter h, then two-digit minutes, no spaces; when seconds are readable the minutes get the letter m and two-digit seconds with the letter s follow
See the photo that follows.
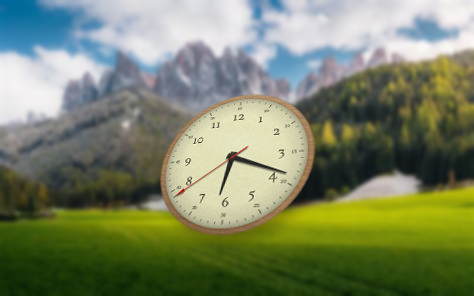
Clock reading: 6h18m39s
